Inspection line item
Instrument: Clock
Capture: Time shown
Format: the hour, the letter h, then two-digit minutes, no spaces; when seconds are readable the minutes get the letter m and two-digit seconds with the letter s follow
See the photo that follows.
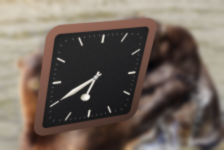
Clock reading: 6h40
